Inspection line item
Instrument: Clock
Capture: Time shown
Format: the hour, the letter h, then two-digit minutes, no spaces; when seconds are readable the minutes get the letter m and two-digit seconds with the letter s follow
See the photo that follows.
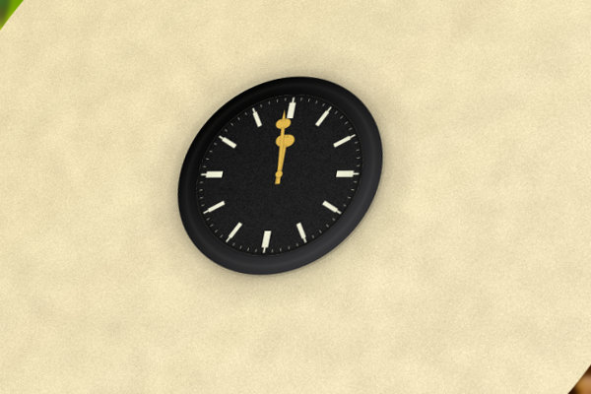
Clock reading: 11h59
